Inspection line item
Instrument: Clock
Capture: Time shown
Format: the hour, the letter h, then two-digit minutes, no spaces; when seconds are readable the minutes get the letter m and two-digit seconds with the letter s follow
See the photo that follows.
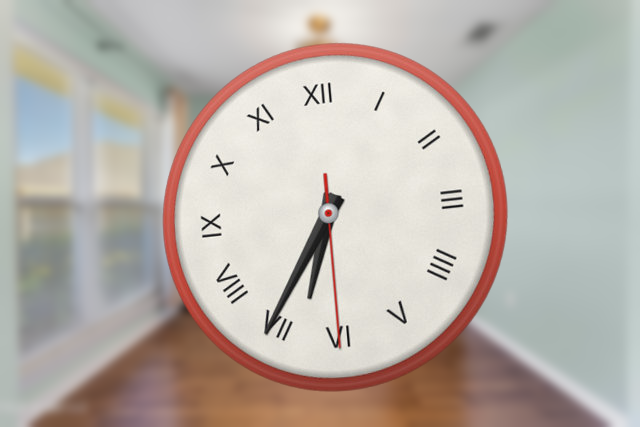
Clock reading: 6h35m30s
